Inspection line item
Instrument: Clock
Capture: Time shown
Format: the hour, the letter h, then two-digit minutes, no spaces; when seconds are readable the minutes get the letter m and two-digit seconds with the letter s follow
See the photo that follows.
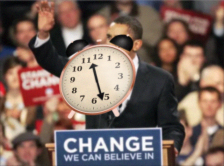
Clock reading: 11h27
